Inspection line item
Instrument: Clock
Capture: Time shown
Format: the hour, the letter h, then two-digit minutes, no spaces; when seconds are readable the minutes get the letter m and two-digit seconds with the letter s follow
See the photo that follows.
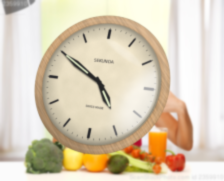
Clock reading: 4h50
